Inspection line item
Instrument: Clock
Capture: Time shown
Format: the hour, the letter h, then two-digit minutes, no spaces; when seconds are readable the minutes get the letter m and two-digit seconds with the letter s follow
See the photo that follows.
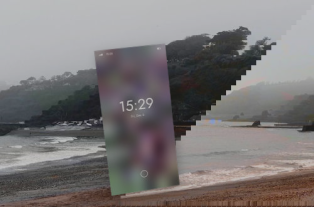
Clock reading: 15h29
